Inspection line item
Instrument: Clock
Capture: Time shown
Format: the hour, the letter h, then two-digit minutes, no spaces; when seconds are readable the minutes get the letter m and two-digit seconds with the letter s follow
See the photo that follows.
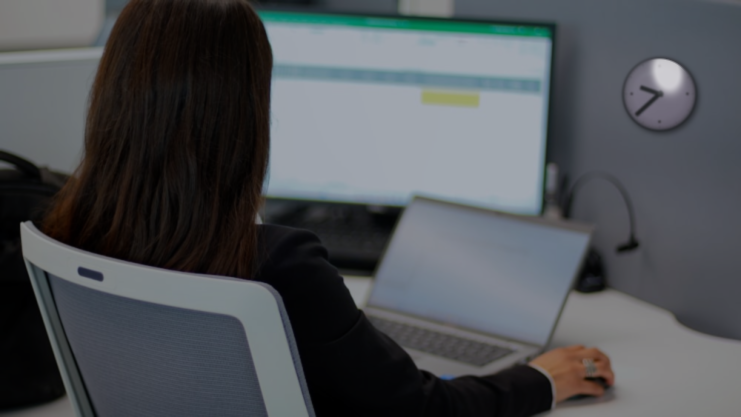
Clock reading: 9h38
